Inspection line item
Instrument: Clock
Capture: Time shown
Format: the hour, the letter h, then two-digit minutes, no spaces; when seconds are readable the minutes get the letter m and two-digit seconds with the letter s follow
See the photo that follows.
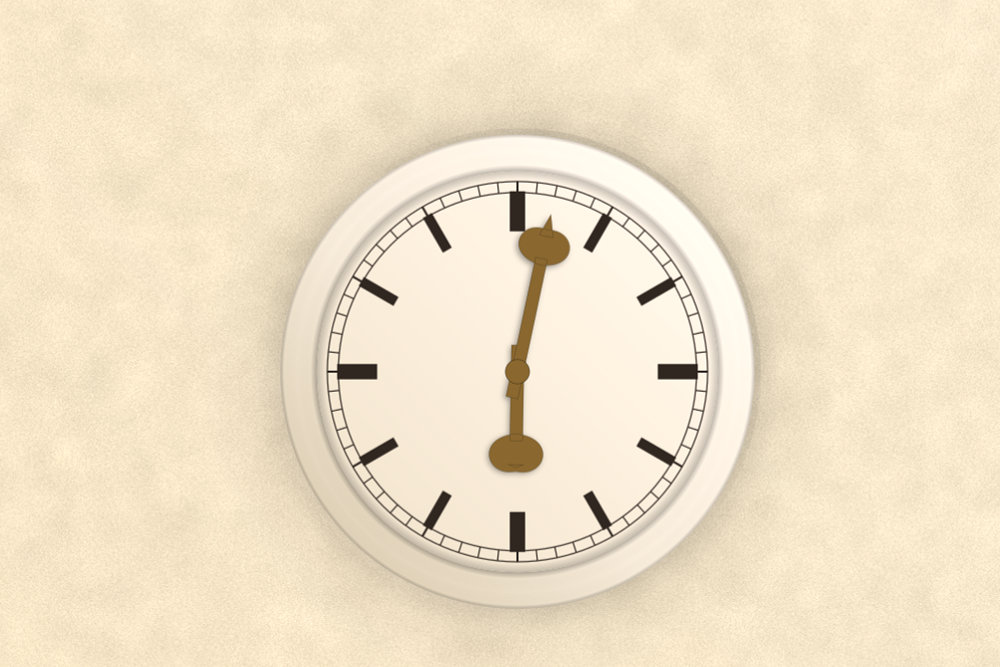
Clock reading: 6h02
